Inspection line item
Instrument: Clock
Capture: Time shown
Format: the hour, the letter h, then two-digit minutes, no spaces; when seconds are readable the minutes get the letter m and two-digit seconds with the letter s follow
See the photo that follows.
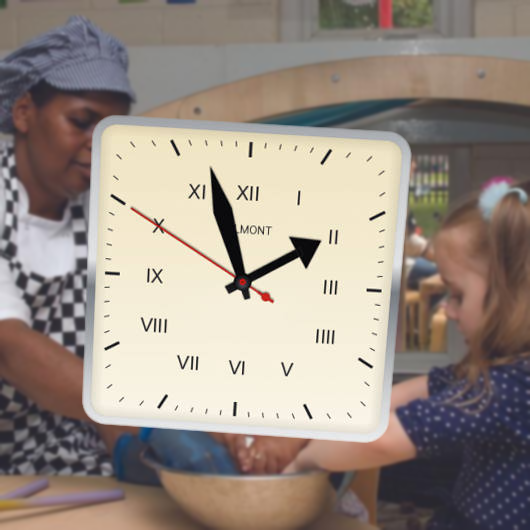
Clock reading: 1h56m50s
